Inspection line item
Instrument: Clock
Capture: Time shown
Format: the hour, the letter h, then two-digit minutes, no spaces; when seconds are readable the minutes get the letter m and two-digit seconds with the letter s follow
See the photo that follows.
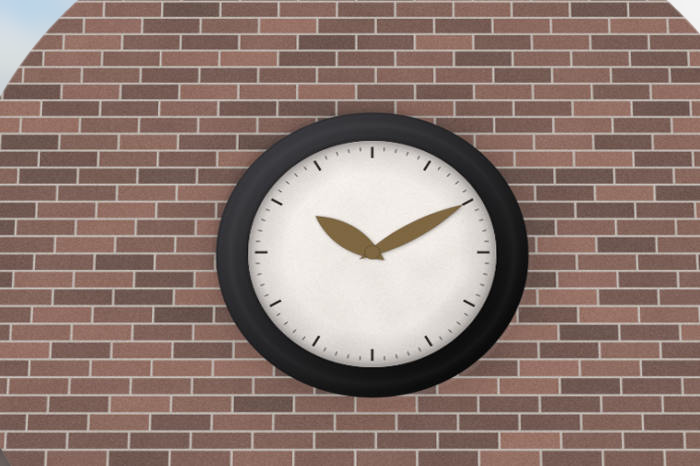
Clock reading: 10h10
